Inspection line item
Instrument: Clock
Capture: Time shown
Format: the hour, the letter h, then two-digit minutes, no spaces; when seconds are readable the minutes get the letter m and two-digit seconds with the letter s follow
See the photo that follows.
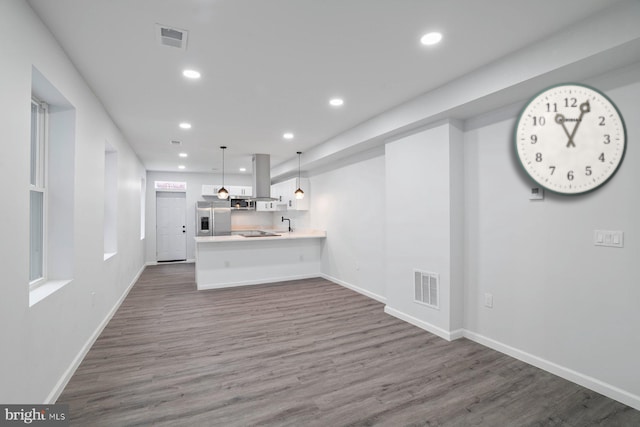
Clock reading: 11h04
